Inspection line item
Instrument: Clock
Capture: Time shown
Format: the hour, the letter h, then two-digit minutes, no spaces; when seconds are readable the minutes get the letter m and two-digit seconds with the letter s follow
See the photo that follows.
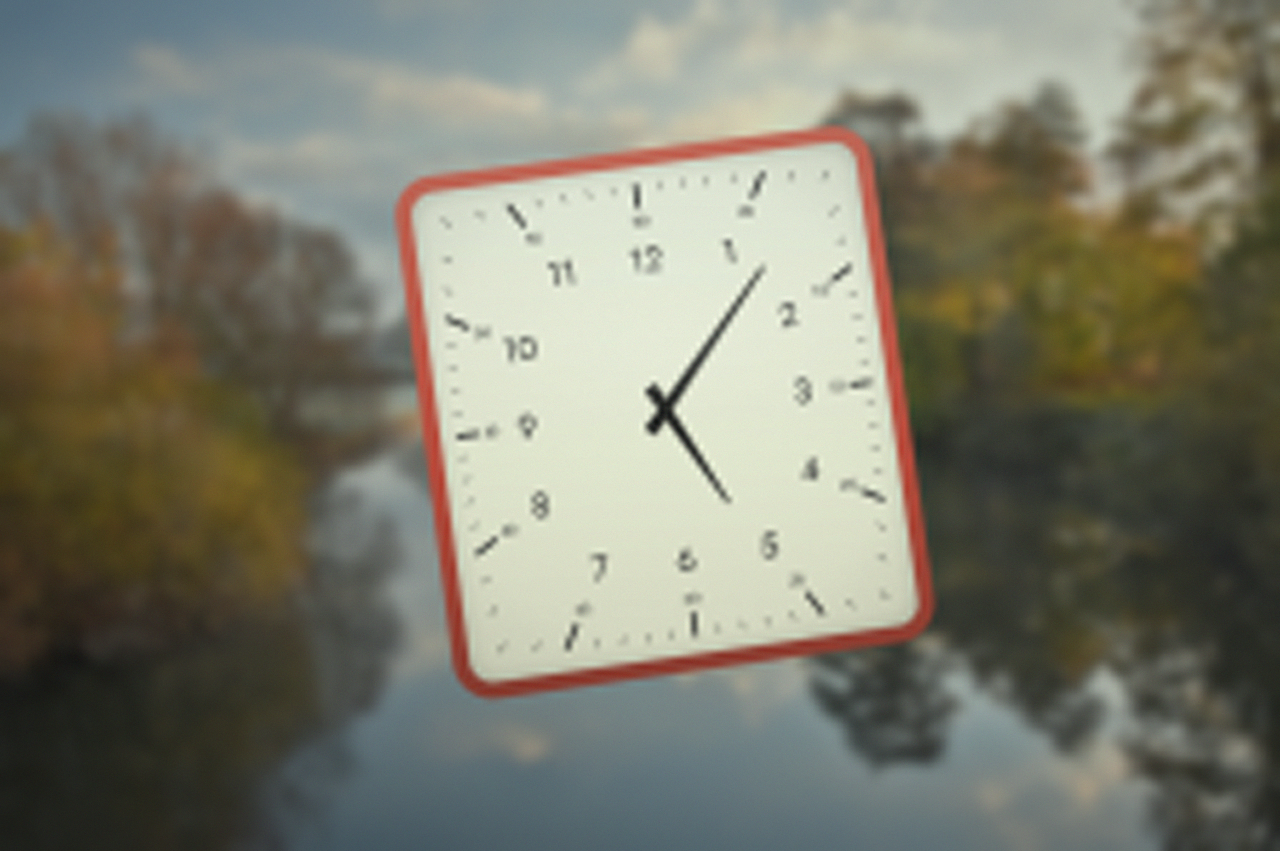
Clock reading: 5h07
